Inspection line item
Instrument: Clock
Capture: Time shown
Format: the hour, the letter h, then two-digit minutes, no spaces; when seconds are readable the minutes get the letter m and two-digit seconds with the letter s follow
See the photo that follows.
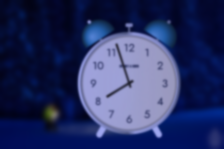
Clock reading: 7h57
